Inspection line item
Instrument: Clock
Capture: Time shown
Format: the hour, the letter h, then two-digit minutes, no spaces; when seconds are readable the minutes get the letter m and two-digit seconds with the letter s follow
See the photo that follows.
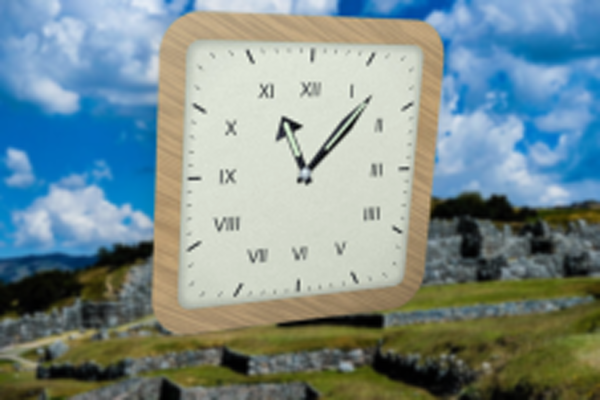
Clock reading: 11h07
